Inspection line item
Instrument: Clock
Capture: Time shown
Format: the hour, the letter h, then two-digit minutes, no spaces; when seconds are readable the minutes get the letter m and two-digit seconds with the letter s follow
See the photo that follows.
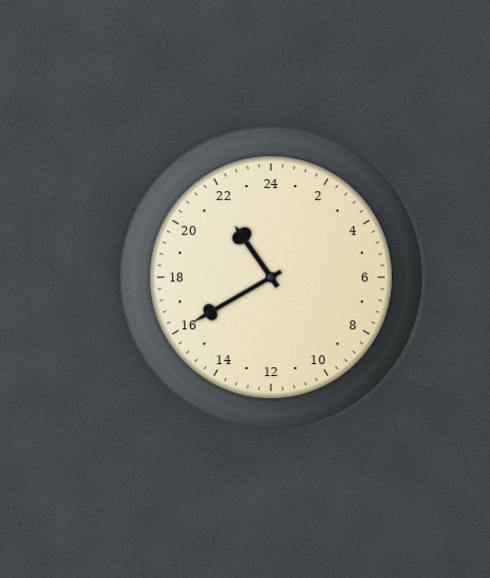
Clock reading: 21h40
